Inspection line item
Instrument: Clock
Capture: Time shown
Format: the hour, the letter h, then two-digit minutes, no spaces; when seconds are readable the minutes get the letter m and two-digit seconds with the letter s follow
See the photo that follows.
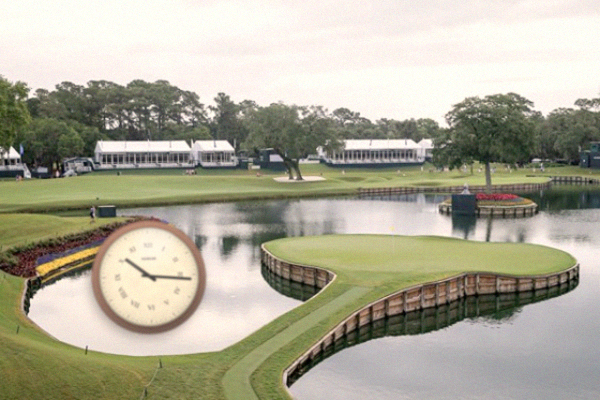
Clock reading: 10h16
